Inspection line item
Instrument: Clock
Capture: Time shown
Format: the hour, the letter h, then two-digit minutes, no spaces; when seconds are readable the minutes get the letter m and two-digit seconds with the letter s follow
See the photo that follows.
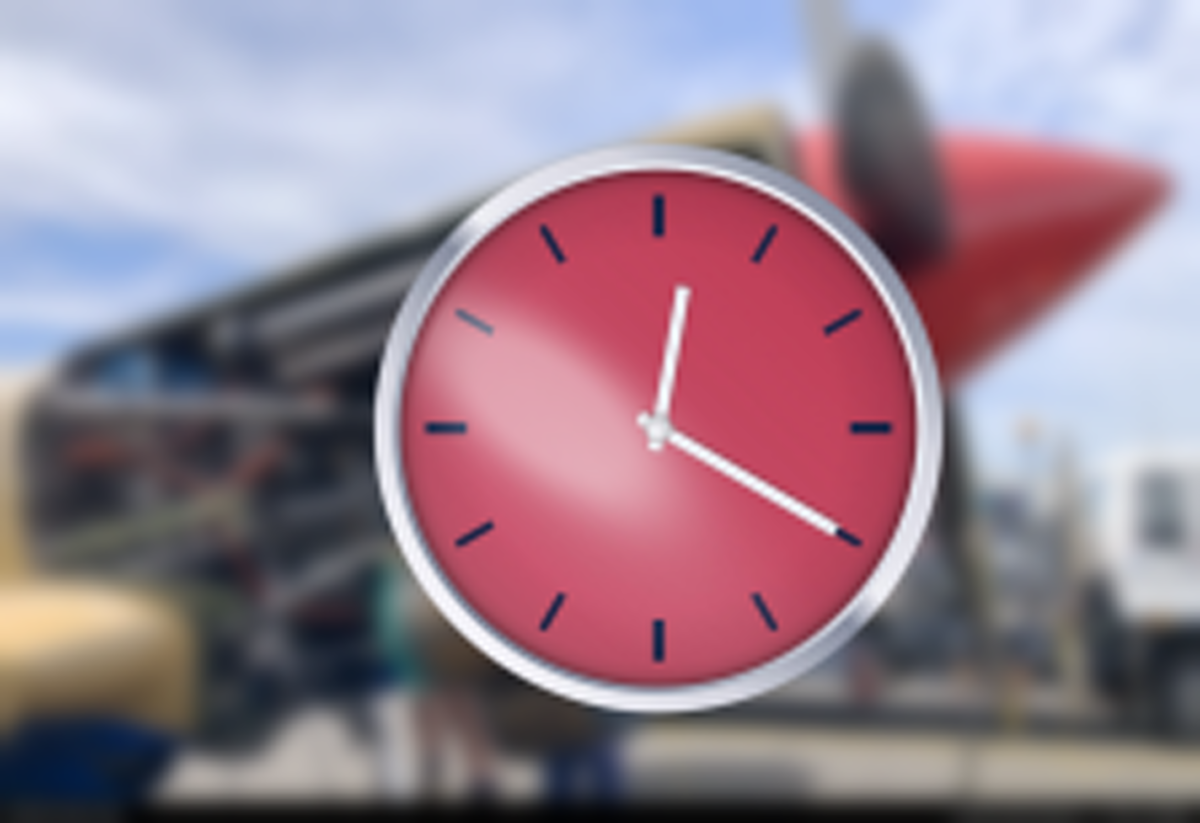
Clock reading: 12h20
